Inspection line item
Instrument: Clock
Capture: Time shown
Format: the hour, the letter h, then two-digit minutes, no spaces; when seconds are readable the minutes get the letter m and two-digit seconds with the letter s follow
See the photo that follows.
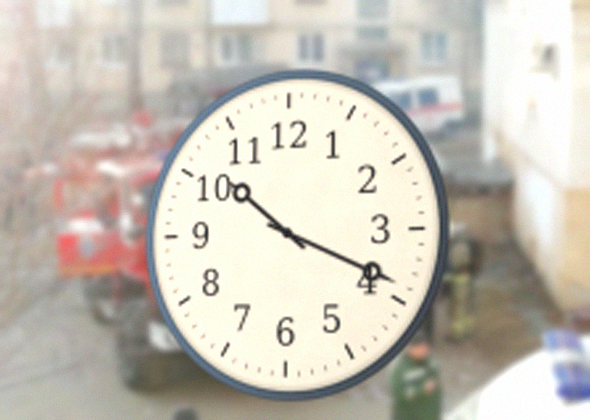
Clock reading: 10h19
